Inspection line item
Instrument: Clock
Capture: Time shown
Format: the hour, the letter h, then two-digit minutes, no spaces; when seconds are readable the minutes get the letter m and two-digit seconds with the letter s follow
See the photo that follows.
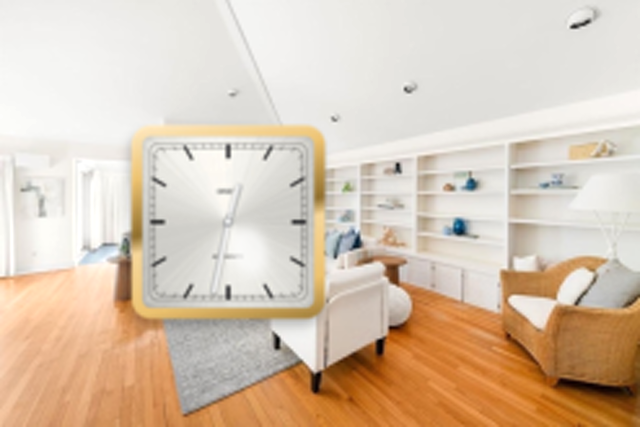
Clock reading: 12h32
